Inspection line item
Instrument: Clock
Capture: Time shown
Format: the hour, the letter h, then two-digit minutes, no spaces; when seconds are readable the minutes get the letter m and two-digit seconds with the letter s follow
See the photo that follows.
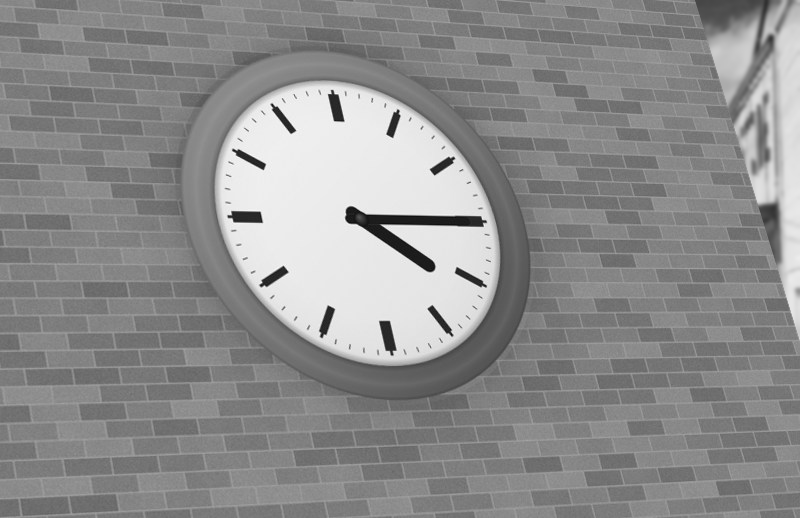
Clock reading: 4h15
